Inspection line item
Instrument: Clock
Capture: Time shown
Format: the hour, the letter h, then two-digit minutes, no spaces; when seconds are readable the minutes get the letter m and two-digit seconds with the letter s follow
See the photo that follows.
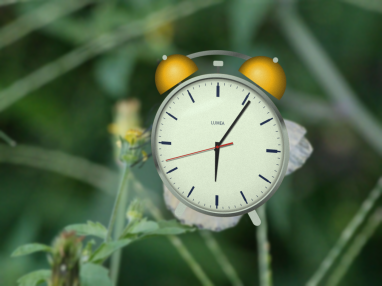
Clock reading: 6h05m42s
